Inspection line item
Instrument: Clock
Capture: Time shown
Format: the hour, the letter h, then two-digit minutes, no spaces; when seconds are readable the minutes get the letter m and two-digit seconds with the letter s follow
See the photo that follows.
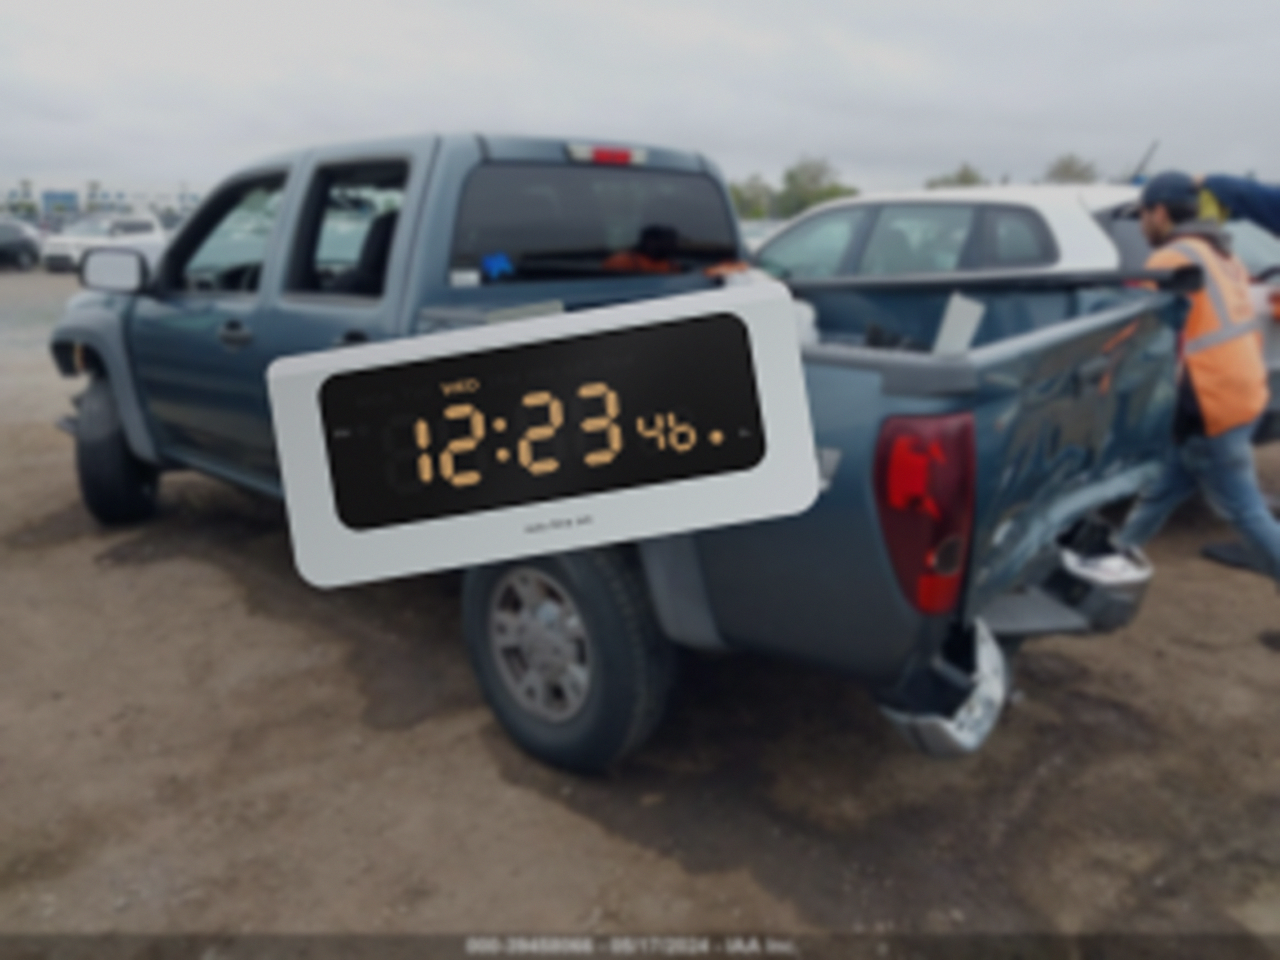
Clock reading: 12h23m46s
